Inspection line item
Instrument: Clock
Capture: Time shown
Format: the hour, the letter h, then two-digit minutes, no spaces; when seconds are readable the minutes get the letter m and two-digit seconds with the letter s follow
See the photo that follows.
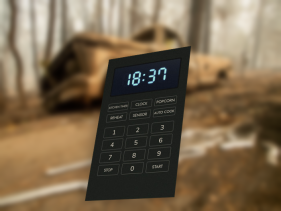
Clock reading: 18h37
